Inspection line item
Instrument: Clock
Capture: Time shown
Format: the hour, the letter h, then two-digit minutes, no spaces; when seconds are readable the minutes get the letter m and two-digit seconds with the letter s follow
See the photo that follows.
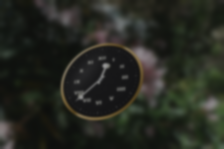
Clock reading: 12h38
